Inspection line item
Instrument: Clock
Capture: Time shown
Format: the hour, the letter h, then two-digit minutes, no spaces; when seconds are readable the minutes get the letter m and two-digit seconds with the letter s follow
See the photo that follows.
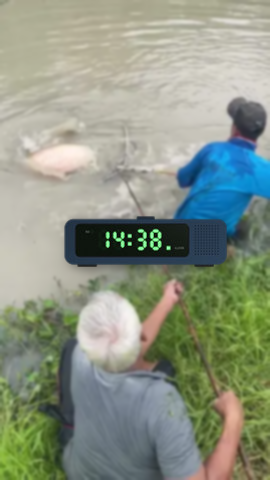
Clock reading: 14h38
